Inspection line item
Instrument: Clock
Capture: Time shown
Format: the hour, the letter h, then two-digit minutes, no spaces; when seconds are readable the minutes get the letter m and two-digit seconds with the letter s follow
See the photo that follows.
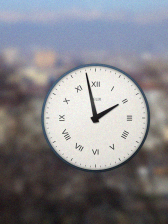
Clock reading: 1h58
